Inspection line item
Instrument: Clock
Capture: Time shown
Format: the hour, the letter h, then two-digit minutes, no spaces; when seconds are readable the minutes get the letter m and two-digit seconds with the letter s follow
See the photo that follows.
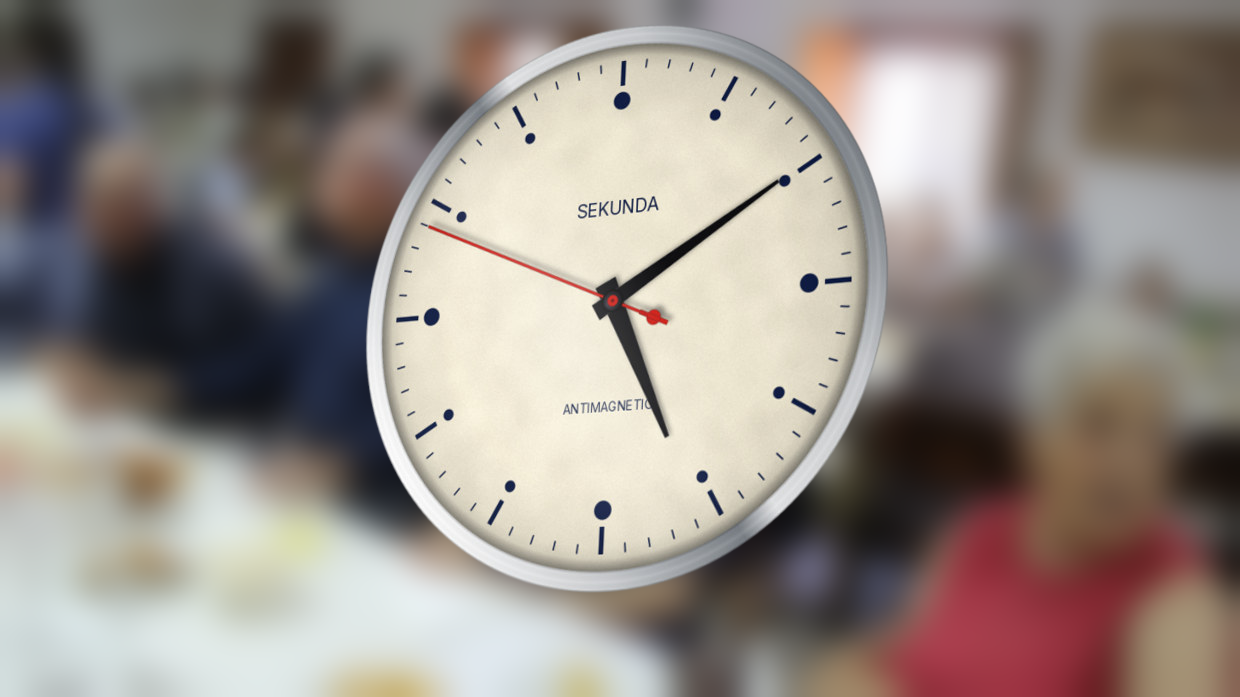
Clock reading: 5h09m49s
